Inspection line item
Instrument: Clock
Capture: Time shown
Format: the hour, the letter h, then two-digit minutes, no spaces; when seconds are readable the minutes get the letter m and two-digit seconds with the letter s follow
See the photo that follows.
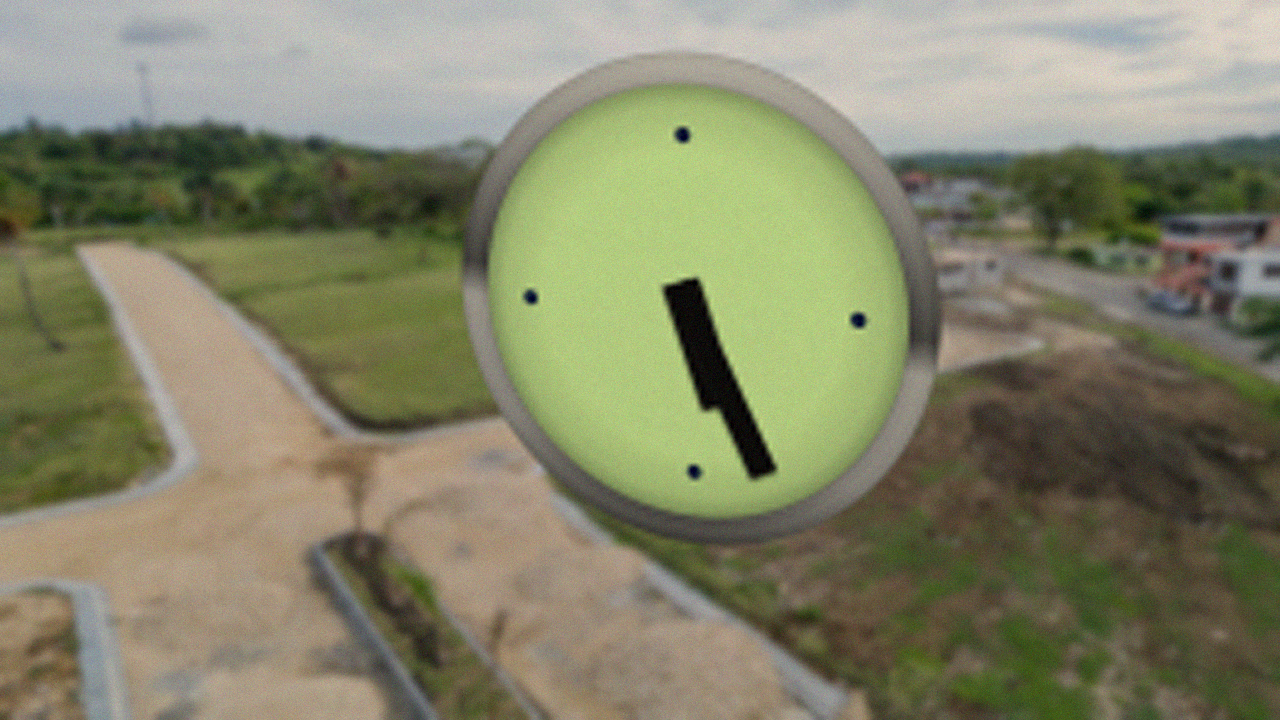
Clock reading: 5h26
